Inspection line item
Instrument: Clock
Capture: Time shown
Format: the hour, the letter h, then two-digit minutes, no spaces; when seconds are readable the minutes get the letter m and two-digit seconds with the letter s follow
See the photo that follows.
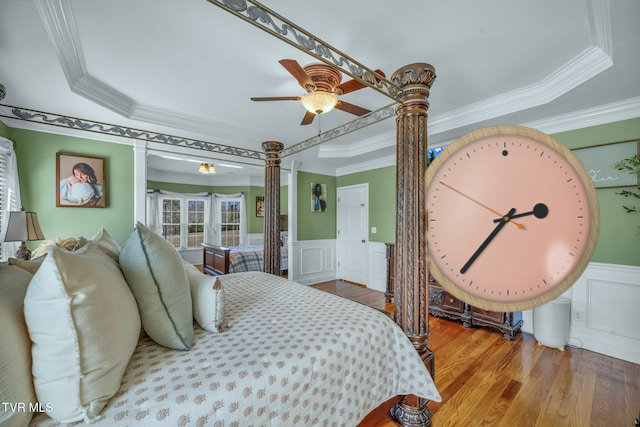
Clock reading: 2h36m50s
